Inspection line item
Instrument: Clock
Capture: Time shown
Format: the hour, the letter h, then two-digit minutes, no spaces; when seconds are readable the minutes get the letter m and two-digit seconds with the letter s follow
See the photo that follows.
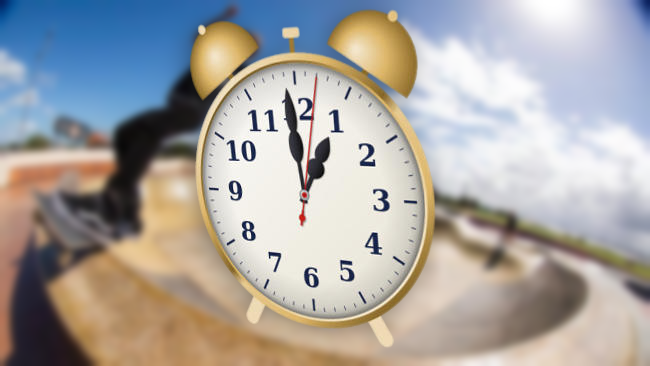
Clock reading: 12h59m02s
